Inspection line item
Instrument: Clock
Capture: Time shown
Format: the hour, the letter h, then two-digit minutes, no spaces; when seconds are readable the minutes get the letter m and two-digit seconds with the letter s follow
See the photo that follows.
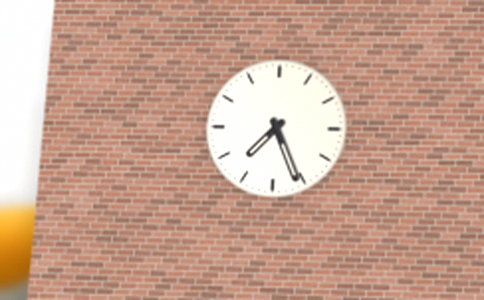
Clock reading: 7h26
